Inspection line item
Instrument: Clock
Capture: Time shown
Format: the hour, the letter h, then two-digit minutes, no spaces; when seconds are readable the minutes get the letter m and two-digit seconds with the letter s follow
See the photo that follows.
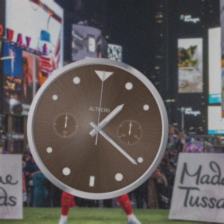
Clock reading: 1h21
